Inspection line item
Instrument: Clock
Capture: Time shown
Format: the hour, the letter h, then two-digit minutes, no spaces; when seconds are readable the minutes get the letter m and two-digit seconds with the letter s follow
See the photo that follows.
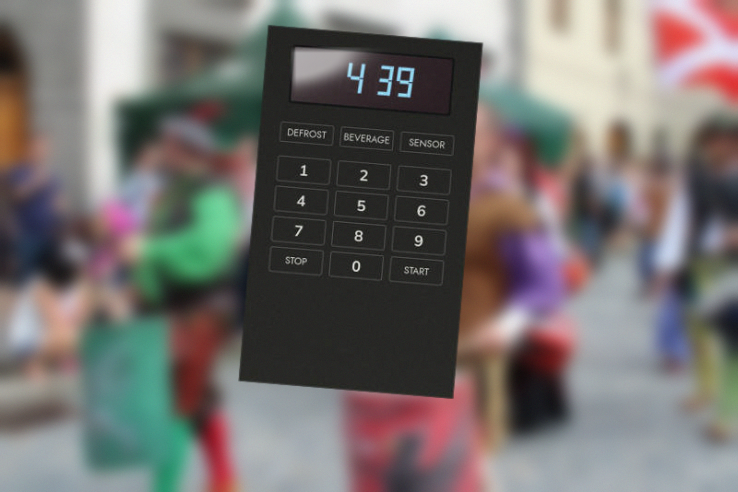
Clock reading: 4h39
